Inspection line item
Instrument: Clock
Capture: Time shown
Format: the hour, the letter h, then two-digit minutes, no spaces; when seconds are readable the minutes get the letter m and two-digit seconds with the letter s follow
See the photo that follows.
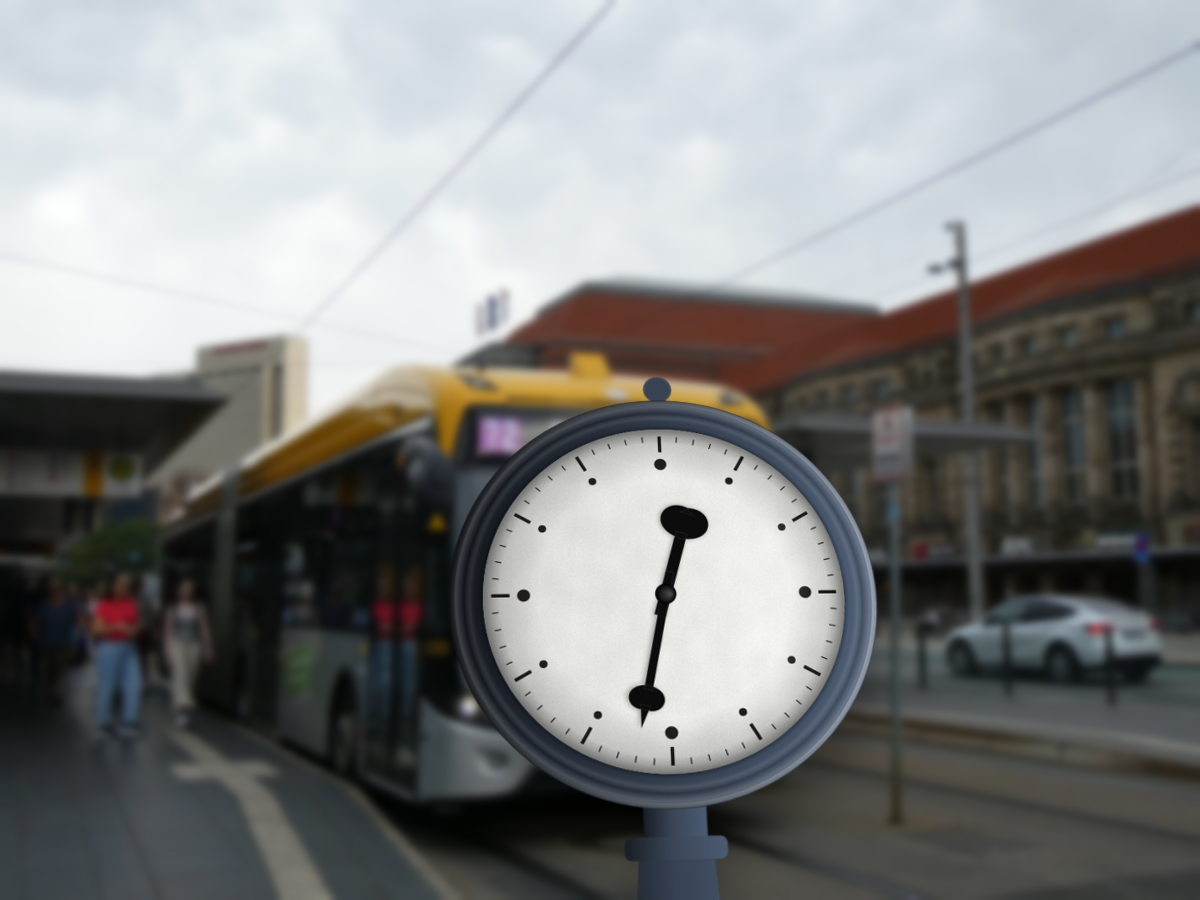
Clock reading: 12h32
